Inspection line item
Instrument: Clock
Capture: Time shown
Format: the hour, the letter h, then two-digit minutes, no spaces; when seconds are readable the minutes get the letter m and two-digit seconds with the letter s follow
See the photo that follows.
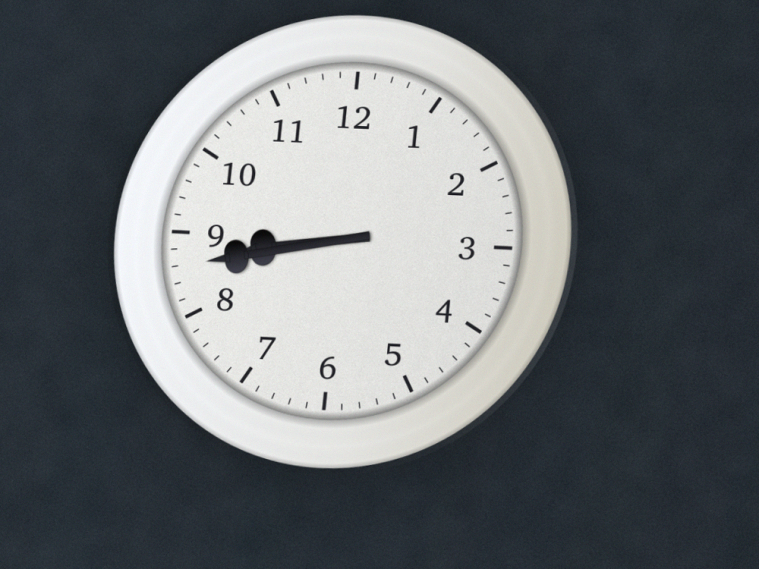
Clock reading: 8h43
